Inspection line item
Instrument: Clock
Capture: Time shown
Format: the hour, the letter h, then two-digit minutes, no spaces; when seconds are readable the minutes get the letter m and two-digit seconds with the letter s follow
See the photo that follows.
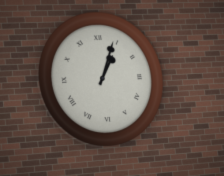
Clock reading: 1h04
